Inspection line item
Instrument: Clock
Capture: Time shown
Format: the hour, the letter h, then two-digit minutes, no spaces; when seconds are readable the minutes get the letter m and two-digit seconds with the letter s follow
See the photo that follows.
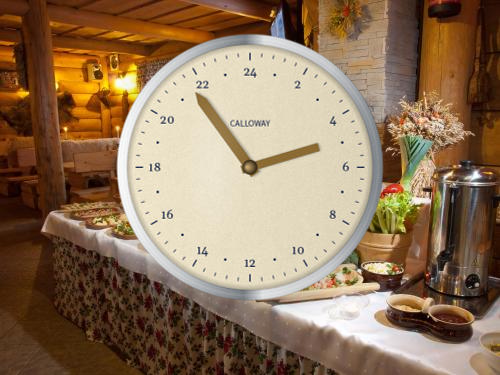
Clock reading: 4h54
